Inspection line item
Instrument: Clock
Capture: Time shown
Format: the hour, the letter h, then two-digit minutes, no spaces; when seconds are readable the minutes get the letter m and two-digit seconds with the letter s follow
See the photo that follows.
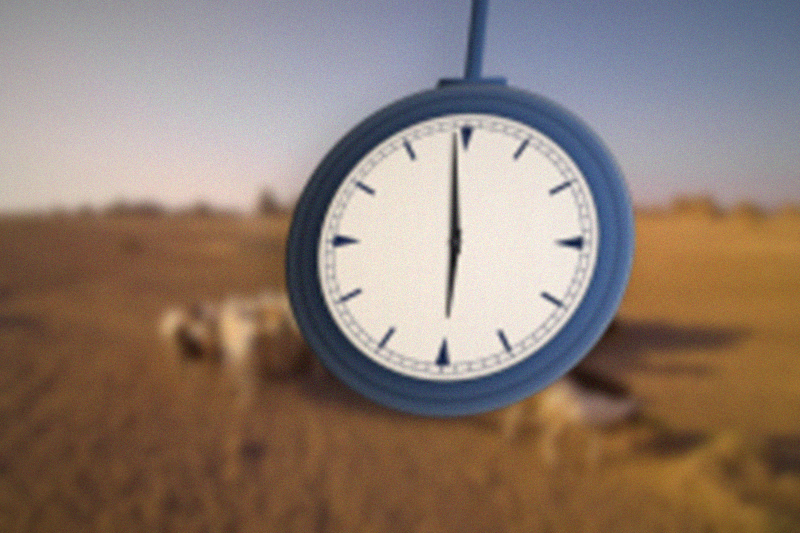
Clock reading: 5h59
